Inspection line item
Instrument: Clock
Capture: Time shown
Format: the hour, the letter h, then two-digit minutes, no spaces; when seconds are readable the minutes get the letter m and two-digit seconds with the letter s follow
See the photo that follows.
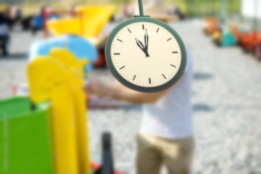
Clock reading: 11h01
